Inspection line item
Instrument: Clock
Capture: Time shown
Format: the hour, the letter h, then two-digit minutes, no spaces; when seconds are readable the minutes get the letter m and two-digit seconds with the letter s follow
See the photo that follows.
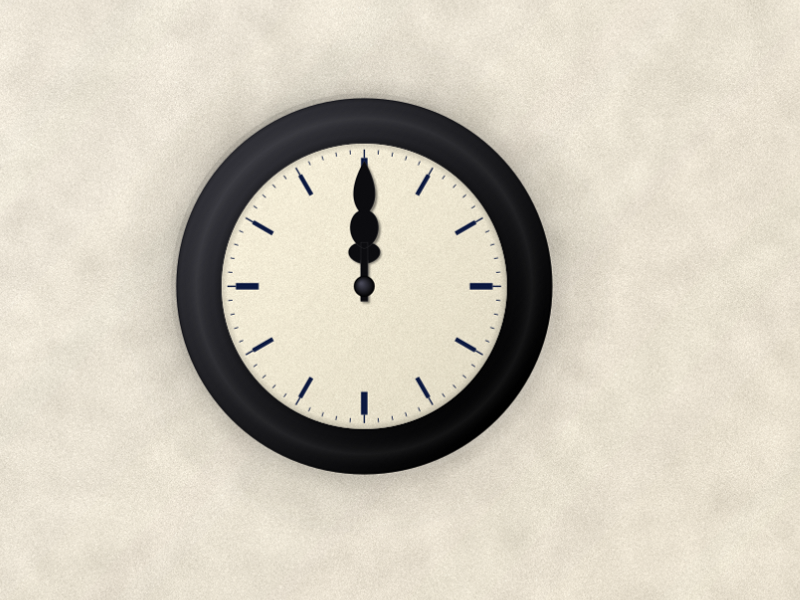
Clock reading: 12h00
